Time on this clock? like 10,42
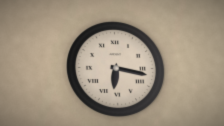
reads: 6,17
